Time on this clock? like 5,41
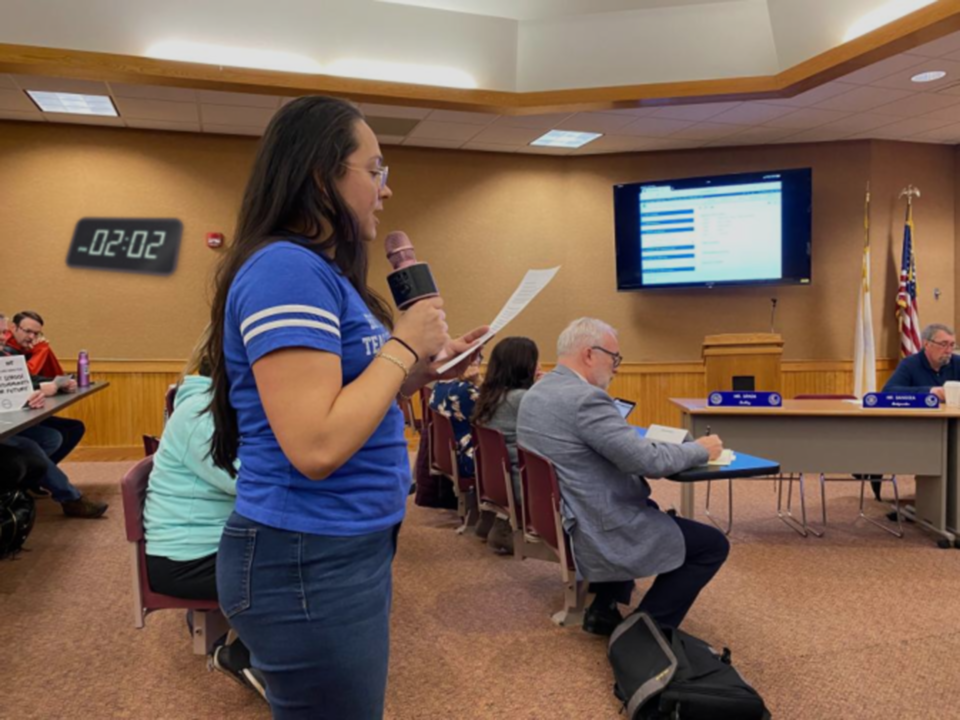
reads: 2,02
